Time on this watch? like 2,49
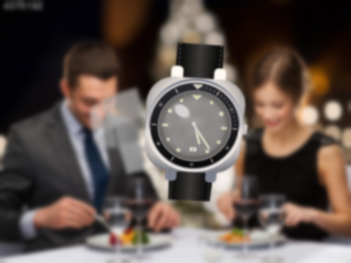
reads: 5,24
